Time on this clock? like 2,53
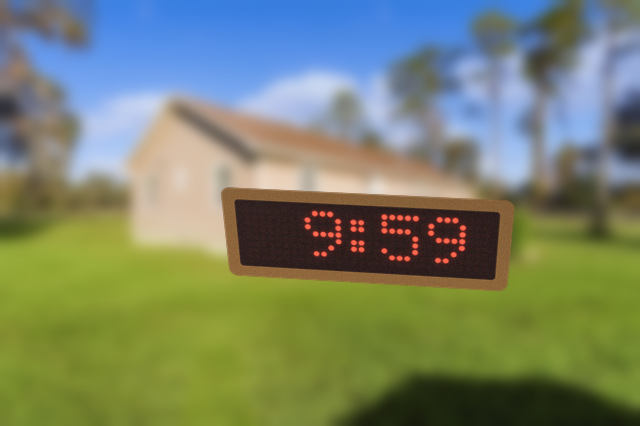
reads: 9,59
